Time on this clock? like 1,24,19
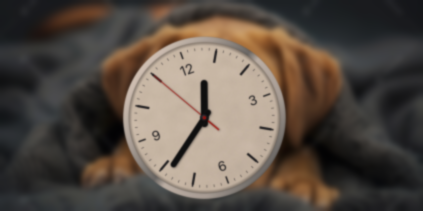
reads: 12,38,55
